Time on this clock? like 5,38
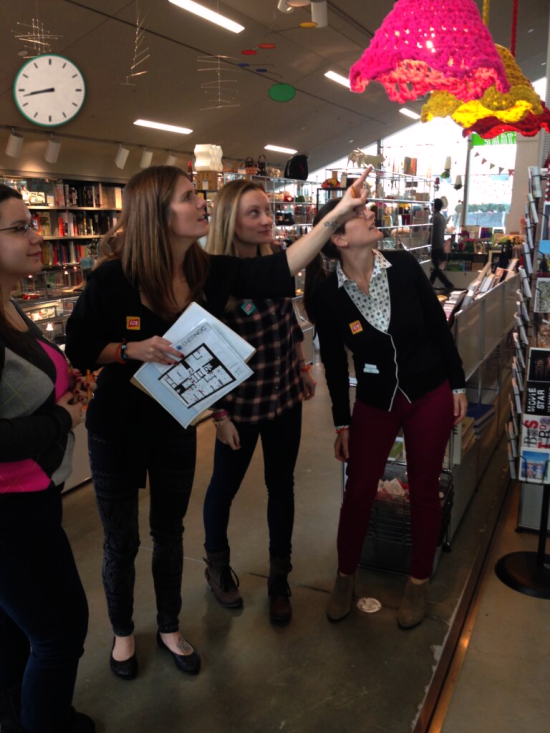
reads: 8,43
